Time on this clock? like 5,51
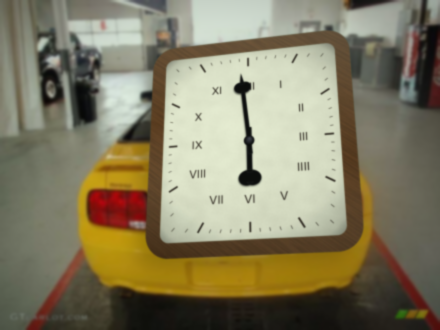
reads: 5,59
